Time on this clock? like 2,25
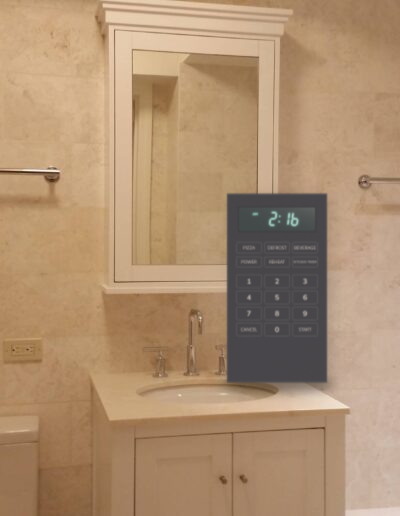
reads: 2,16
